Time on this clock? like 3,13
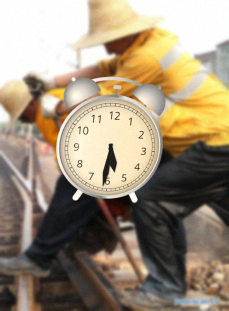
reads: 5,31
